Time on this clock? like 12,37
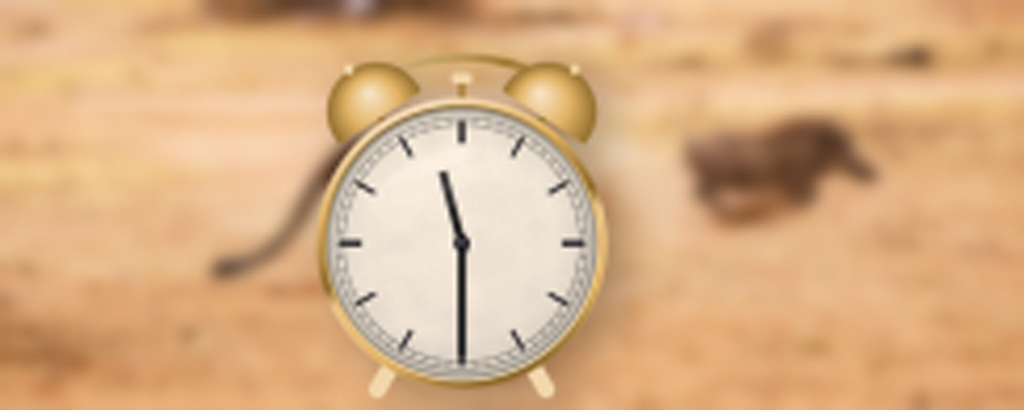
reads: 11,30
